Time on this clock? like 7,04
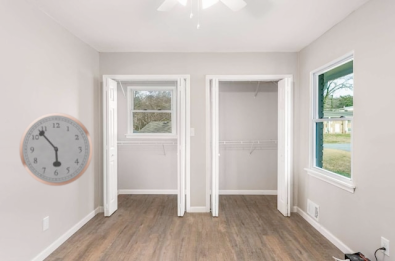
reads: 5,53
